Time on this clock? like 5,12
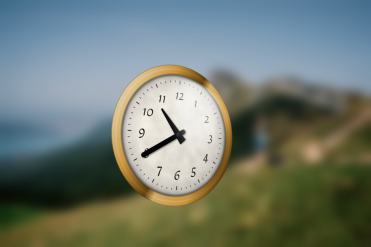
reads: 10,40
